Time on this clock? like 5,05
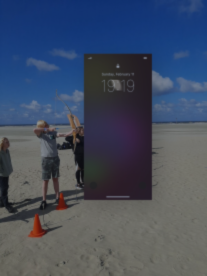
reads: 19,19
